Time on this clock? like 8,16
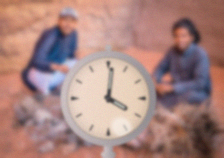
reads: 4,01
